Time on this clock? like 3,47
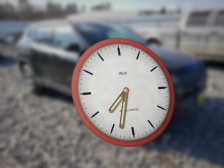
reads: 7,33
